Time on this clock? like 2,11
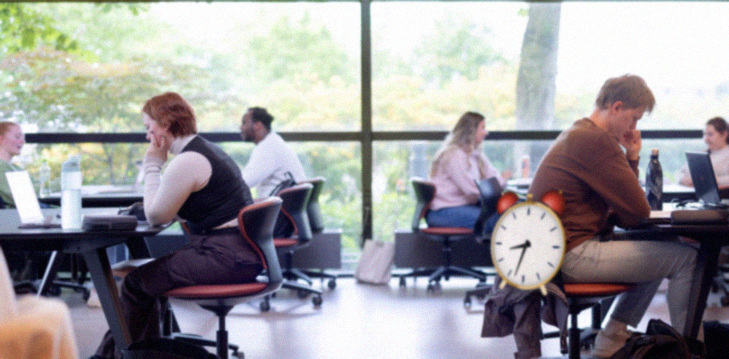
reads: 8,33
